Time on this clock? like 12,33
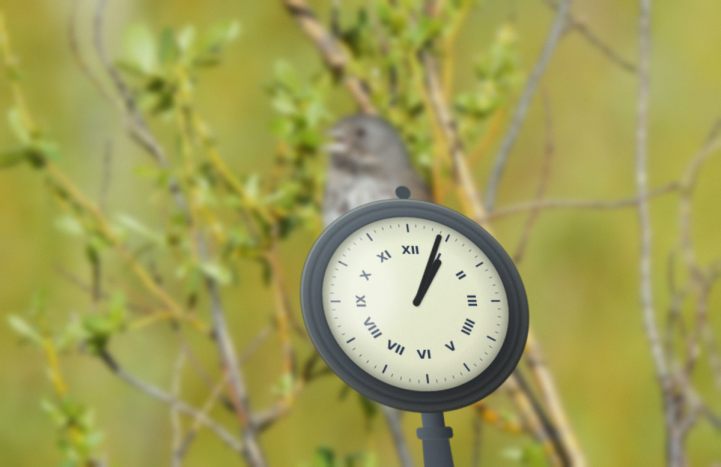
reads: 1,04
